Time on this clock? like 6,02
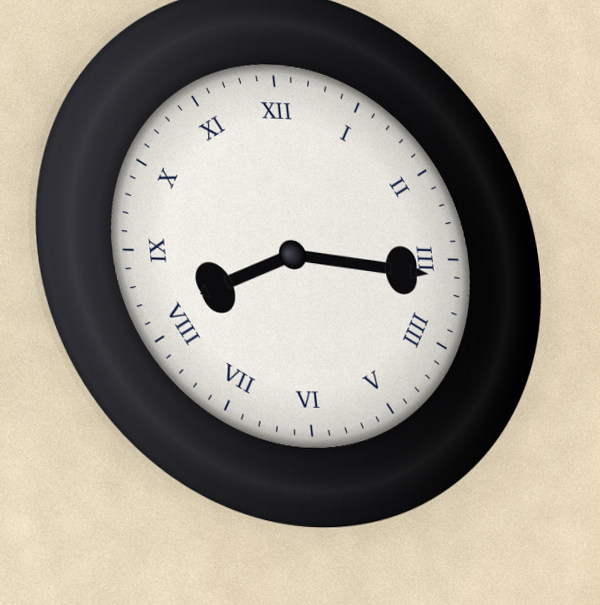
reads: 8,16
